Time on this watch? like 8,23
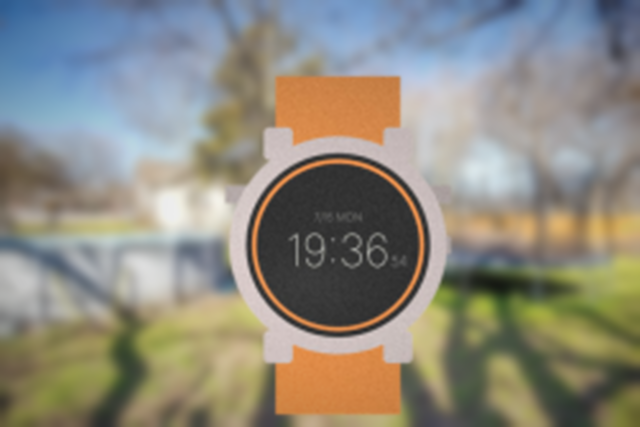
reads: 19,36
